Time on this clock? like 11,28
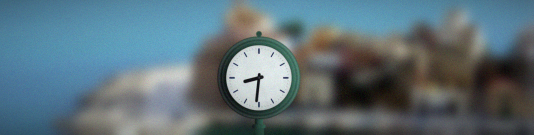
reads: 8,31
